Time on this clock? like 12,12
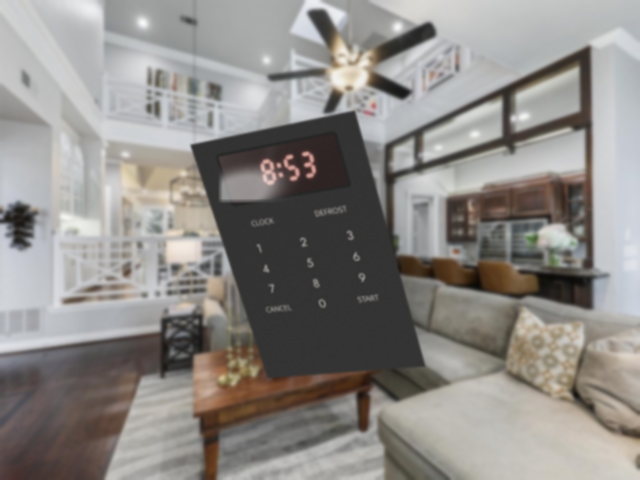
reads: 8,53
